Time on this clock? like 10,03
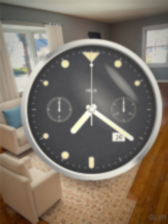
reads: 7,21
